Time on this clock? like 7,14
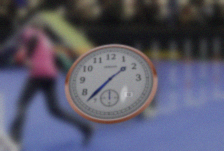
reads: 1,37
